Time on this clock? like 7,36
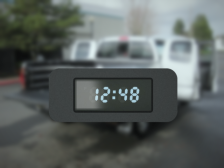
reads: 12,48
